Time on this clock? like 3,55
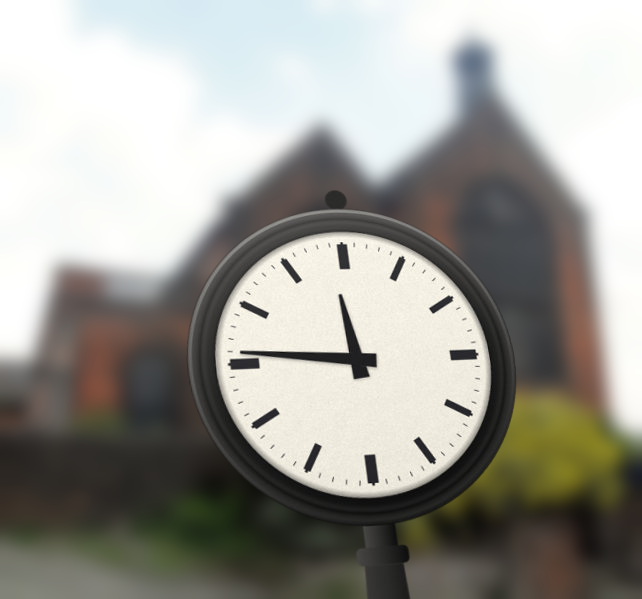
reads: 11,46
